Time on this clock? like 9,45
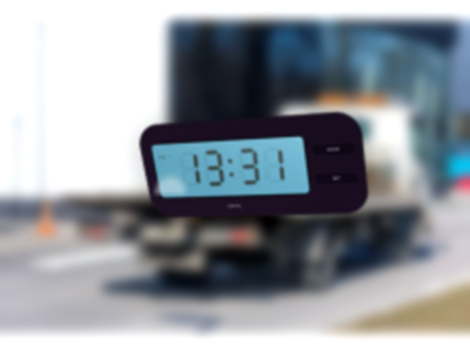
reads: 13,31
